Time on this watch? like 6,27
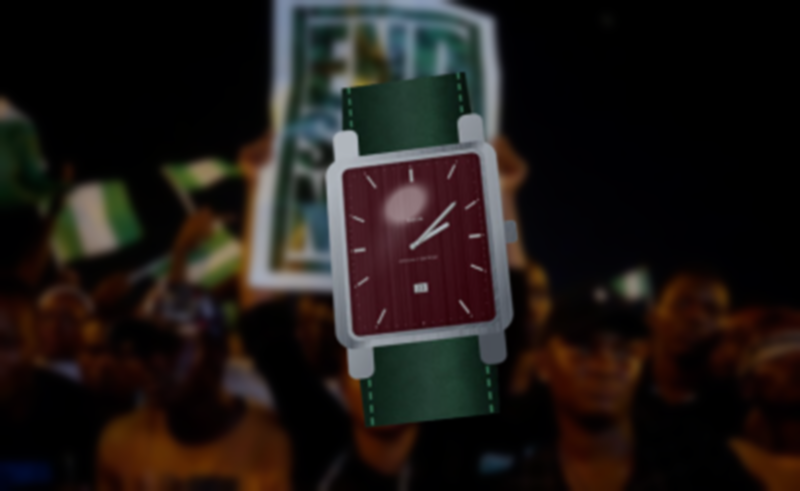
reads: 2,08
